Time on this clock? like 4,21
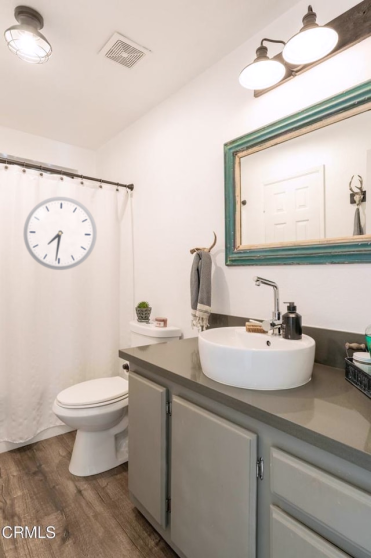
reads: 7,31
